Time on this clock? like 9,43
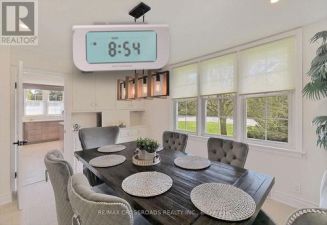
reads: 8,54
